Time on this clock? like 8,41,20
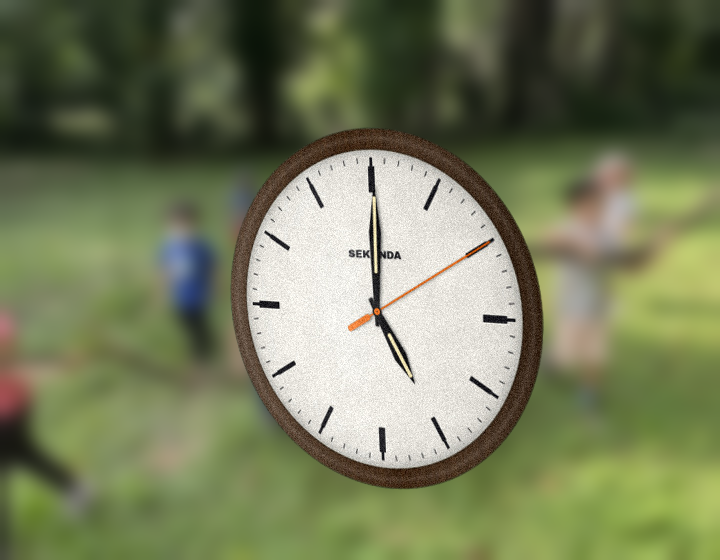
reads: 5,00,10
